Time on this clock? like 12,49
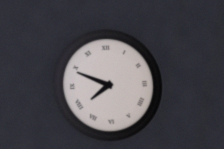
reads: 7,49
